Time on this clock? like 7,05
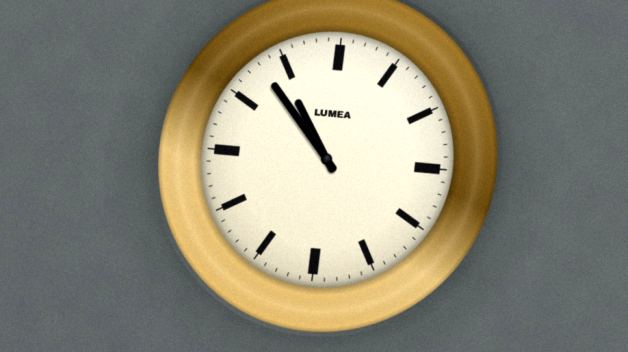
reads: 10,53
